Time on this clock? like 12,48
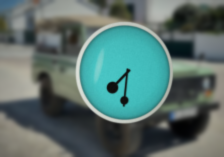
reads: 7,31
